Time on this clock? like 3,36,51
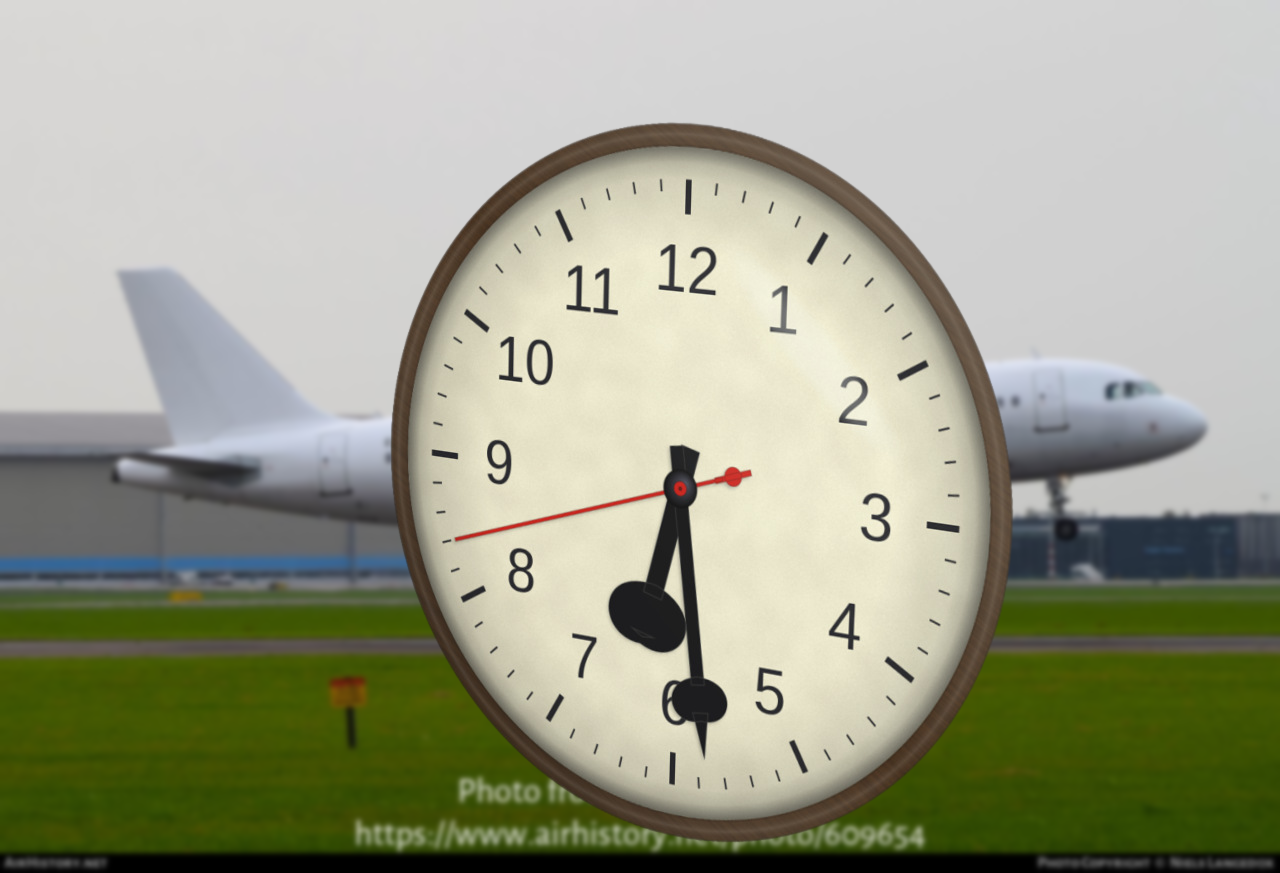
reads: 6,28,42
